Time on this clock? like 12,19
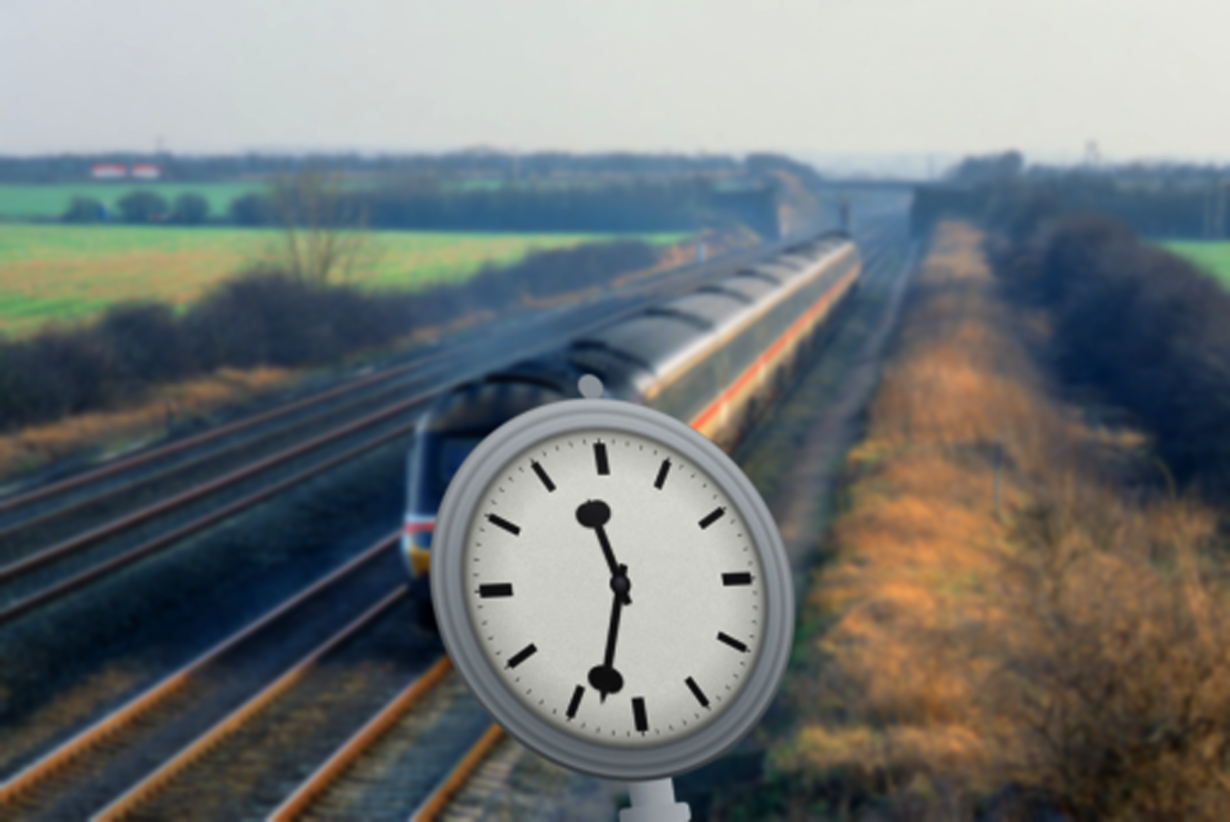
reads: 11,33
